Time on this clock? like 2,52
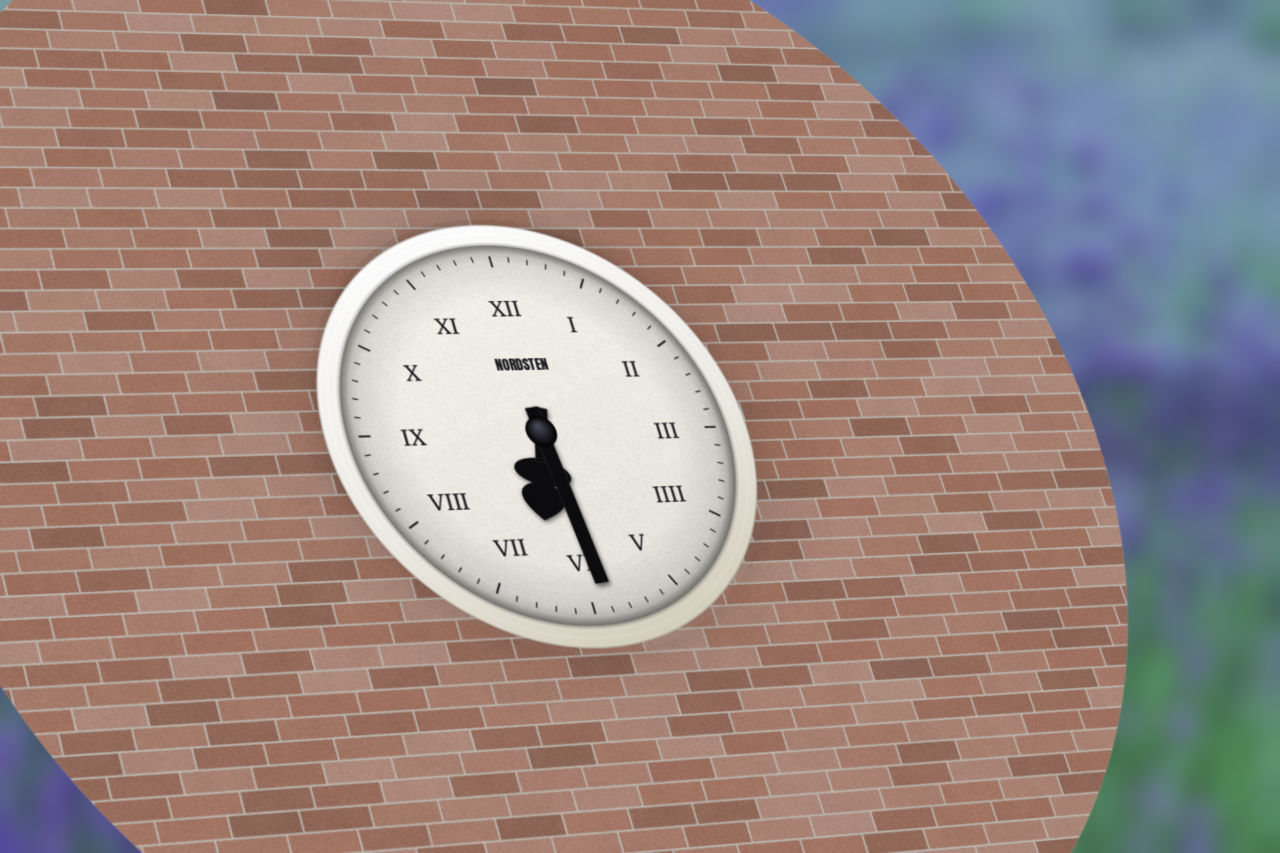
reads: 6,29
